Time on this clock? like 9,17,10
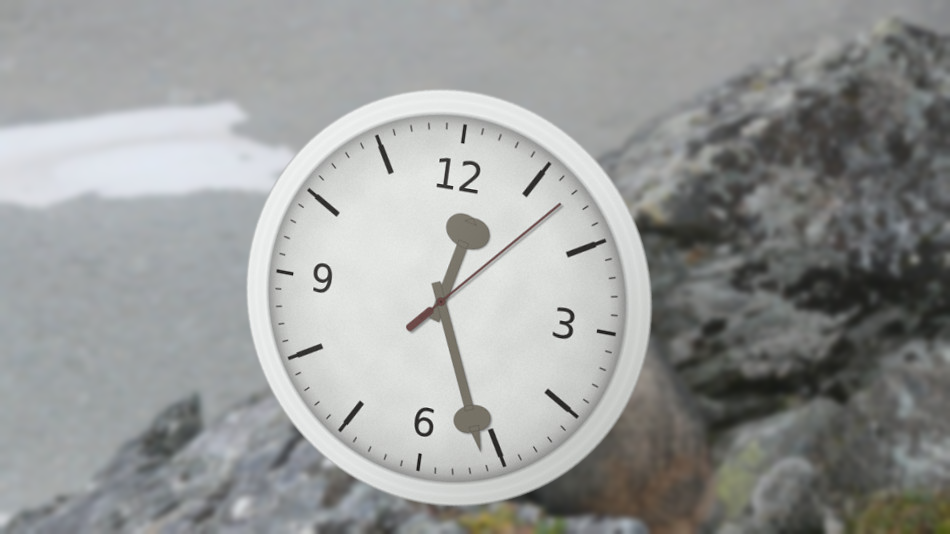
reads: 12,26,07
